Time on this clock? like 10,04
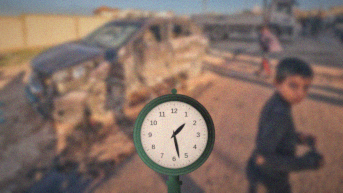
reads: 1,28
